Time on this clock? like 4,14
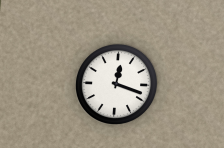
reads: 12,18
